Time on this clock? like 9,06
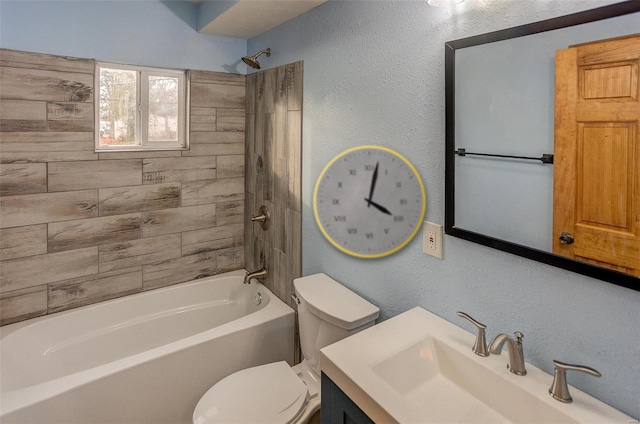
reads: 4,02
